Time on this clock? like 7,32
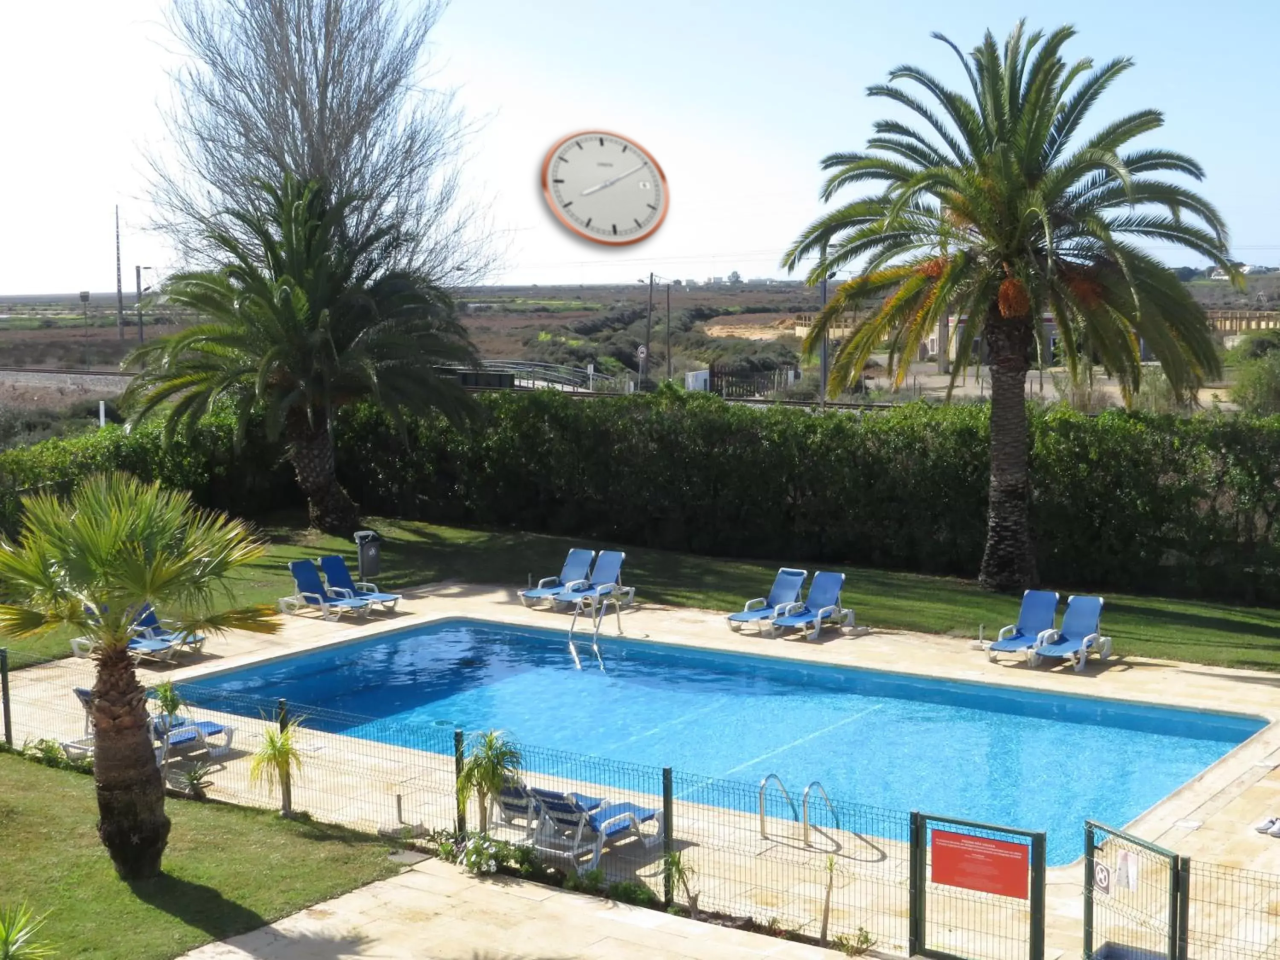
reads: 8,10
